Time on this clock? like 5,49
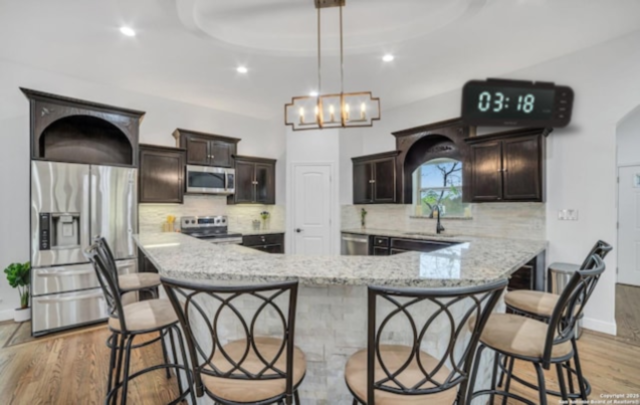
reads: 3,18
